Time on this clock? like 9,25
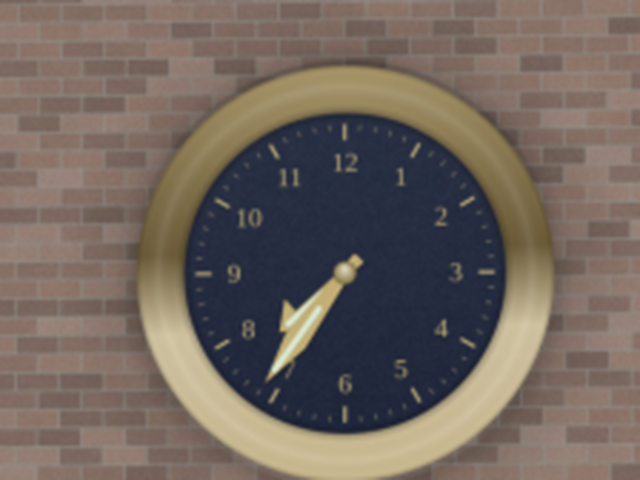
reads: 7,36
